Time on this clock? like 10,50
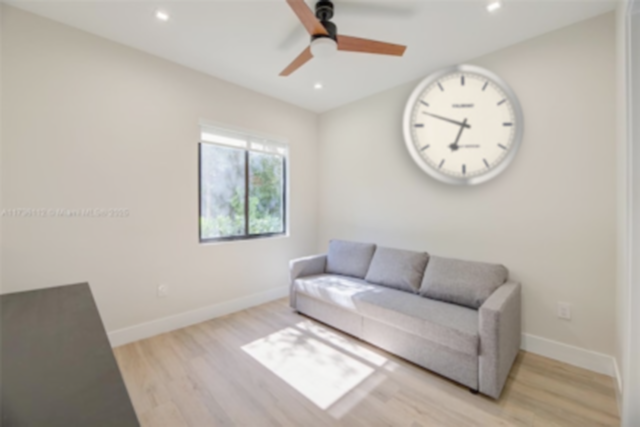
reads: 6,48
